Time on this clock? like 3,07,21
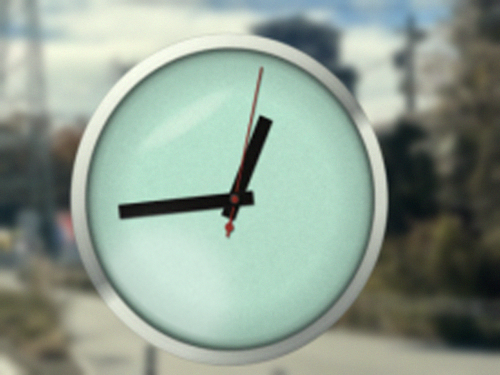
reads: 12,44,02
